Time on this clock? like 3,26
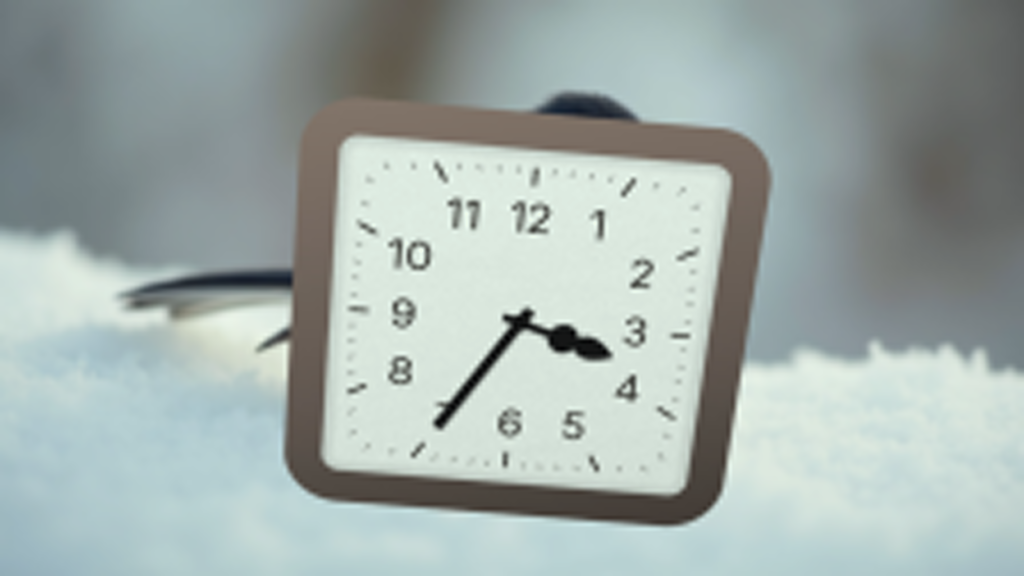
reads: 3,35
